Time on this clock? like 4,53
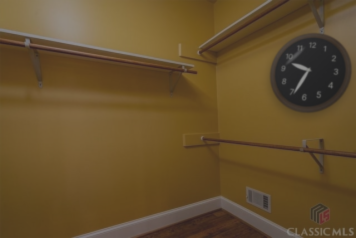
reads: 9,34
